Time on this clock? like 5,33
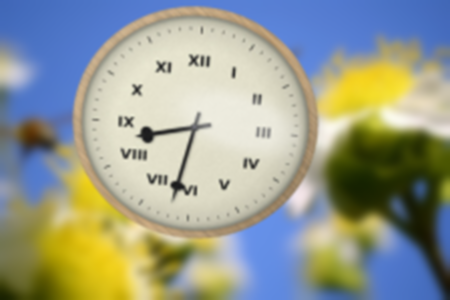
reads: 8,32
